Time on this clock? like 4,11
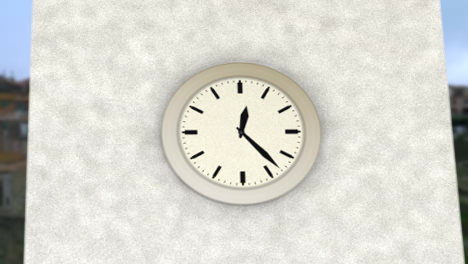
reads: 12,23
